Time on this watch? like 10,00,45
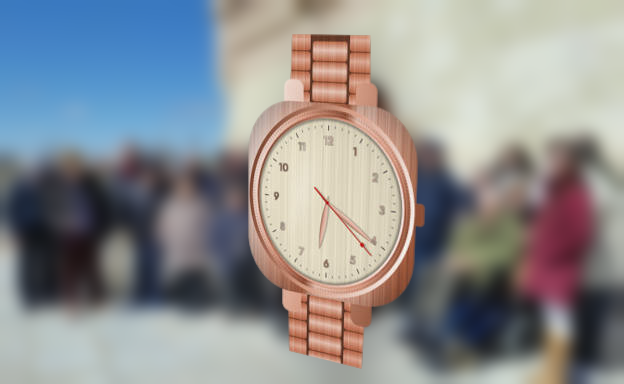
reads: 6,20,22
